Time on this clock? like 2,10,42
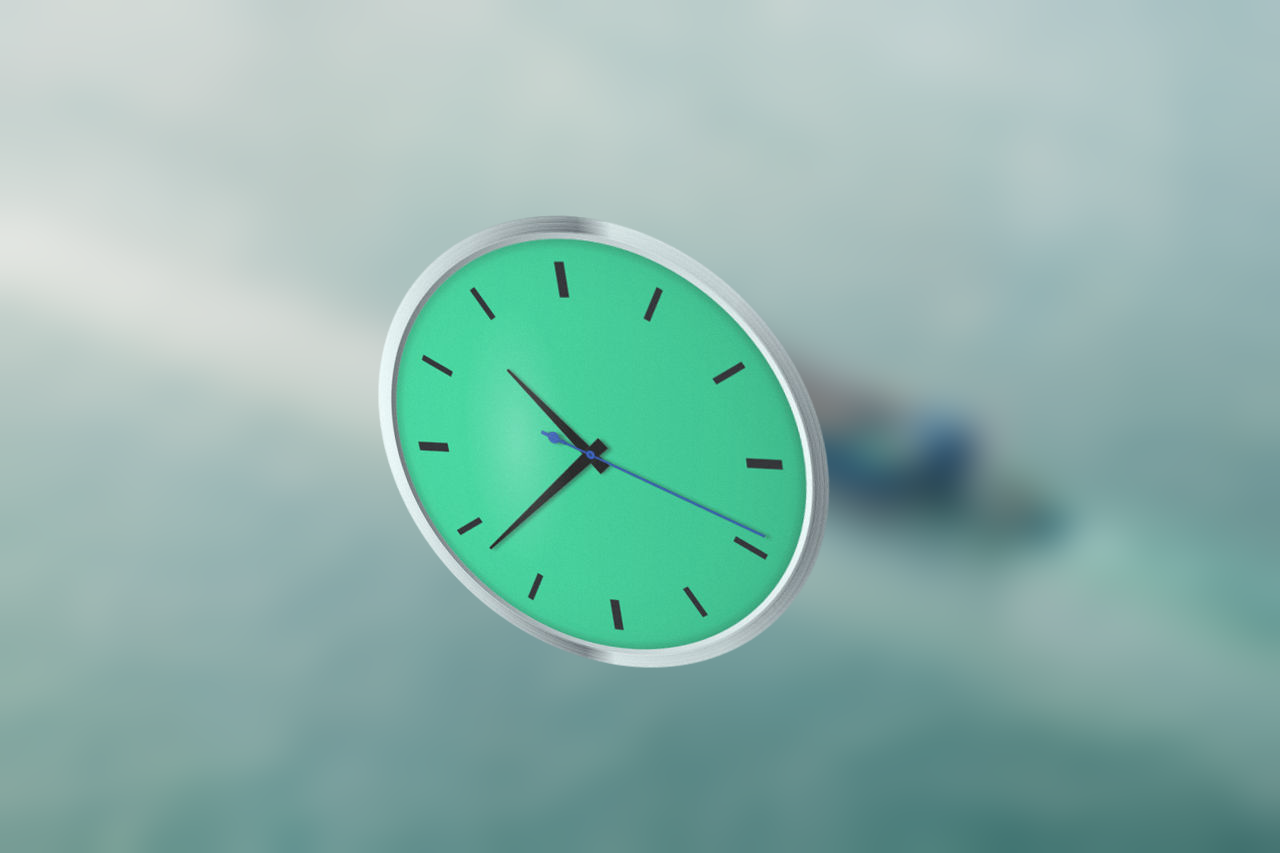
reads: 10,38,19
